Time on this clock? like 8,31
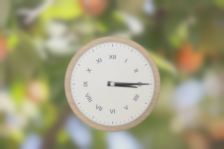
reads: 3,15
